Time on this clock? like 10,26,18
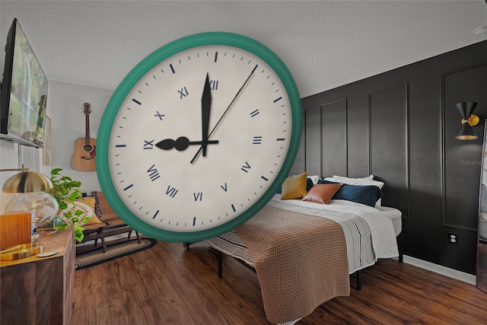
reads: 8,59,05
